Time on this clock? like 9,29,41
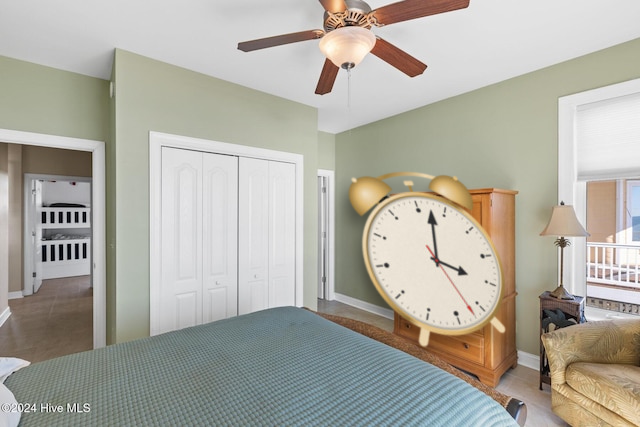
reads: 4,02,27
